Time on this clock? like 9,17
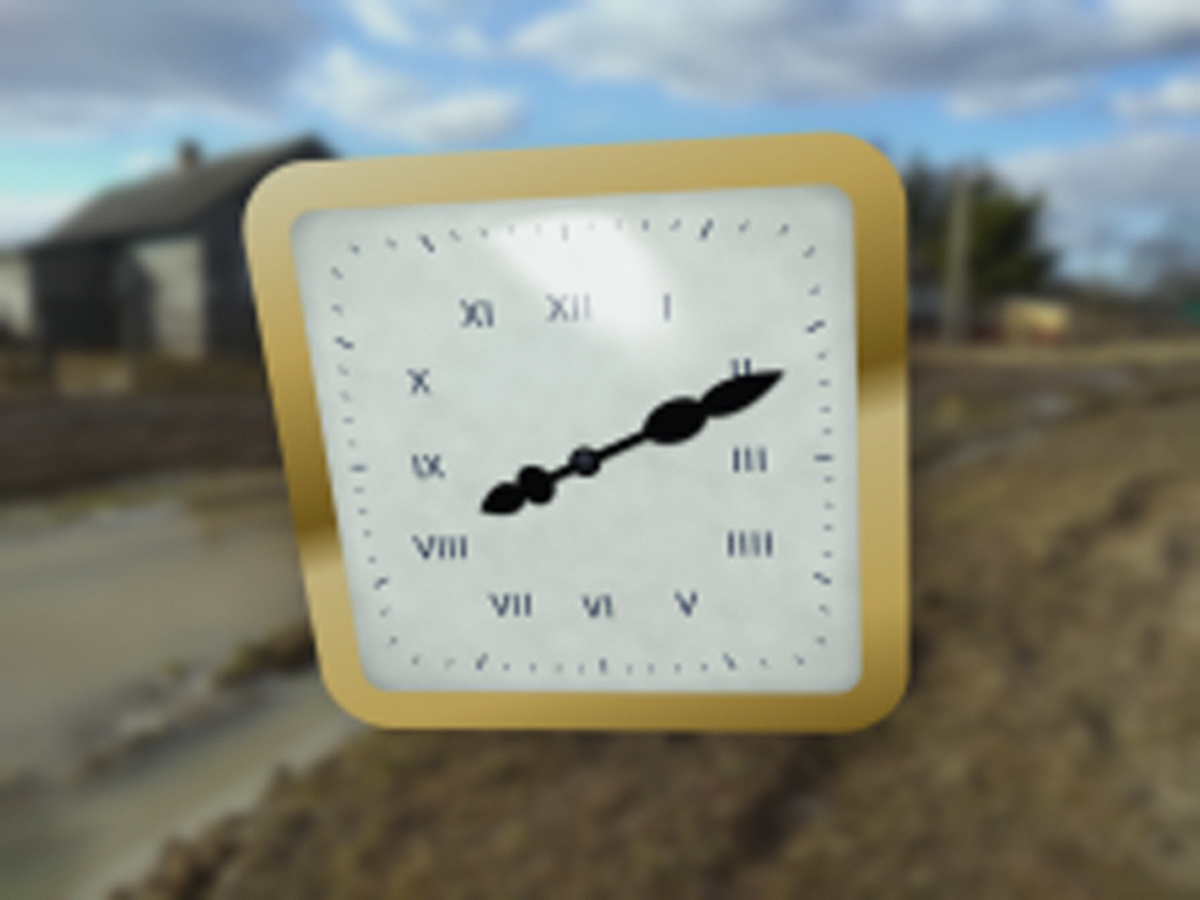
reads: 8,11
